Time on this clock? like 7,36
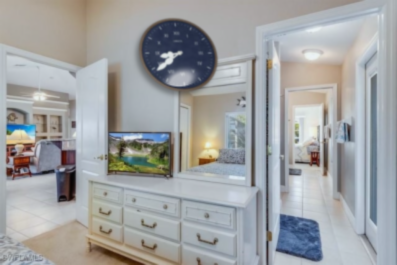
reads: 8,39
